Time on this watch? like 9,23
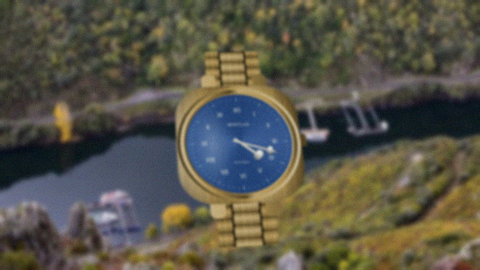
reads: 4,18
